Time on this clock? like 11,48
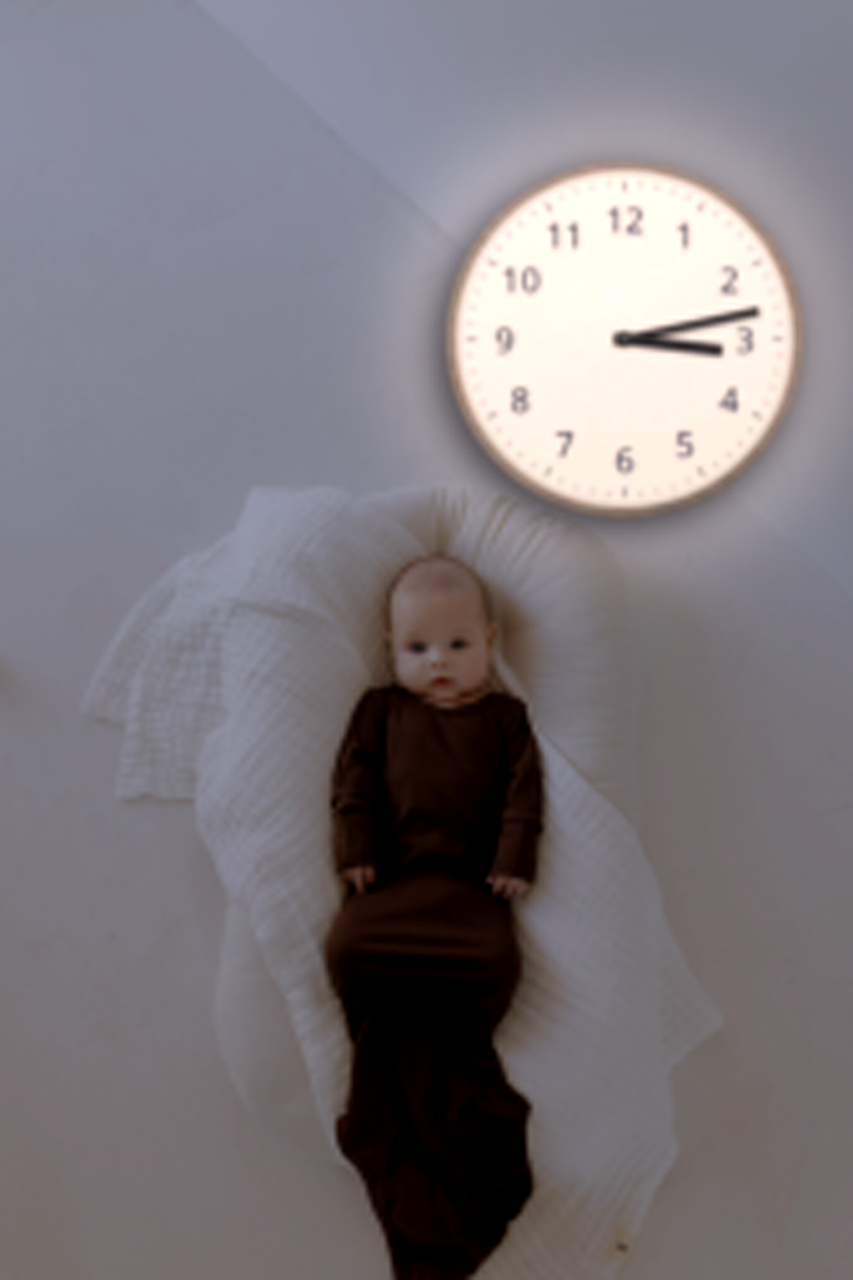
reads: 3,13
